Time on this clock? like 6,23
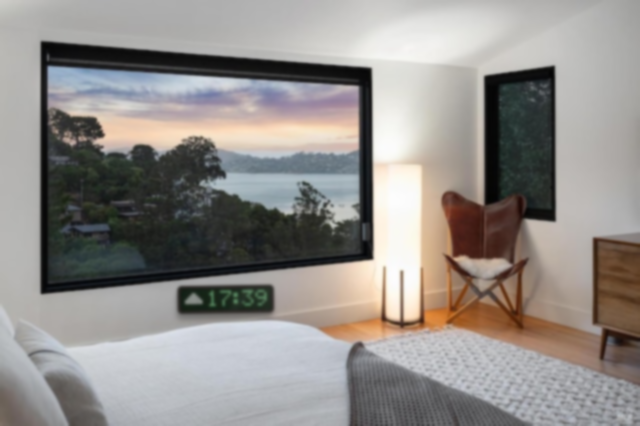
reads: 17,39
